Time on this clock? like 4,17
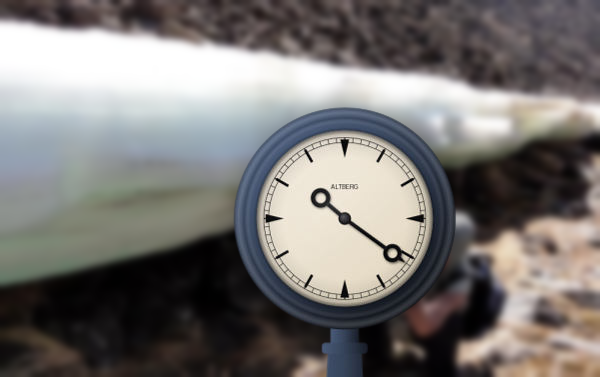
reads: 10,21
